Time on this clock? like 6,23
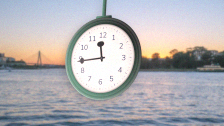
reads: 11,44
